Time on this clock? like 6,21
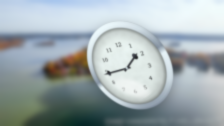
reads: 1,44
